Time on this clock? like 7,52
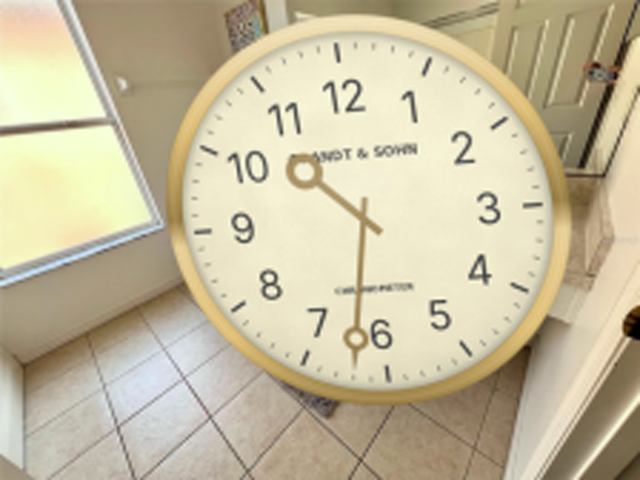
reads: 10,32
